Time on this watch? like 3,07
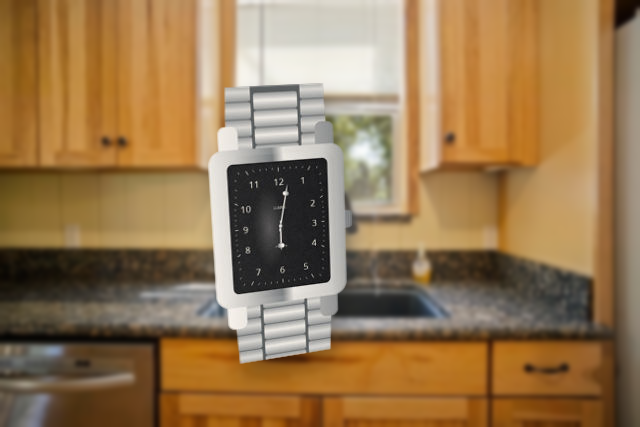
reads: 6,02
